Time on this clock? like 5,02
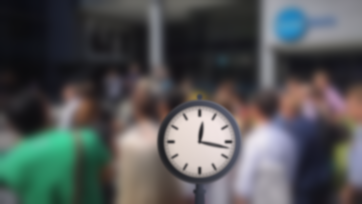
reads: 12,17
